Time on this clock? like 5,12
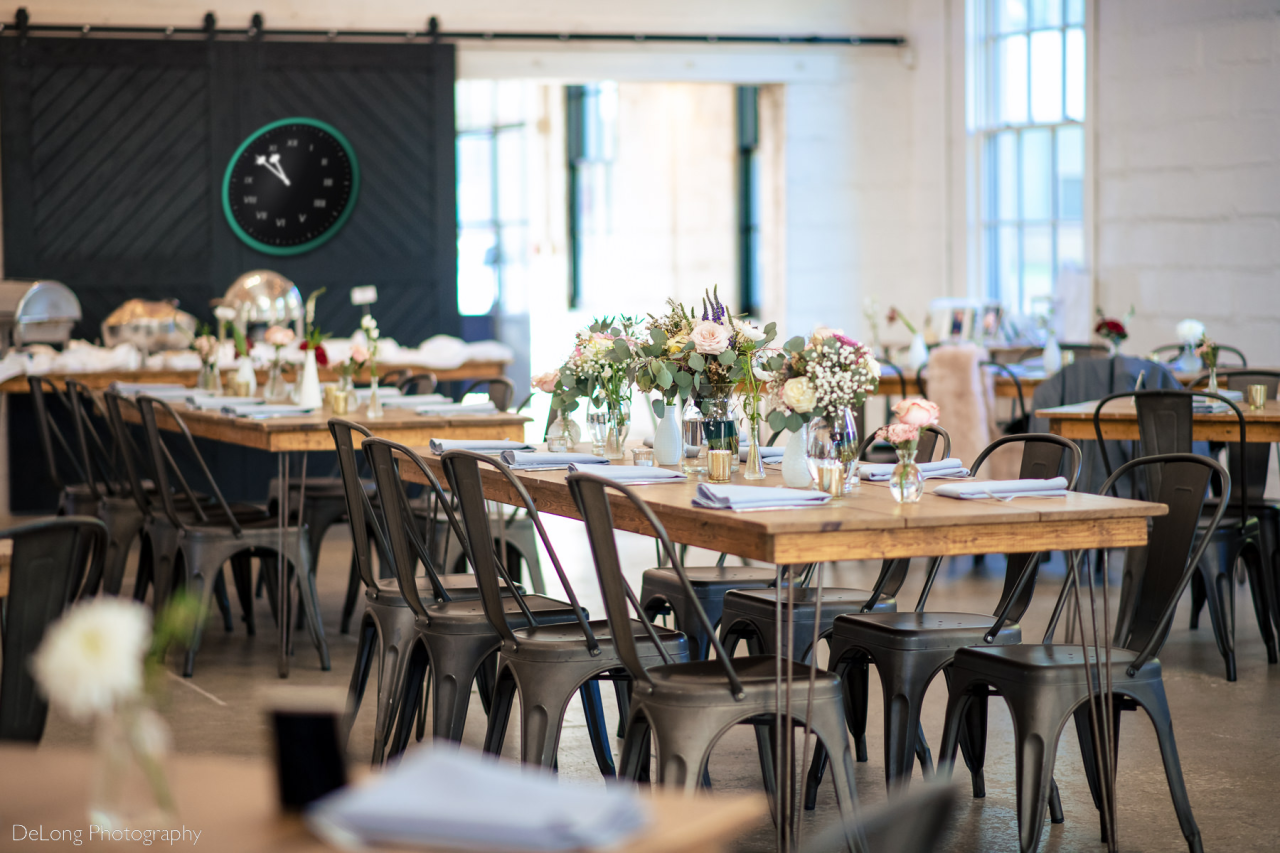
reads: 10,51
